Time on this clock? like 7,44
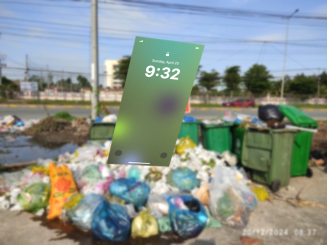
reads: 9,32
